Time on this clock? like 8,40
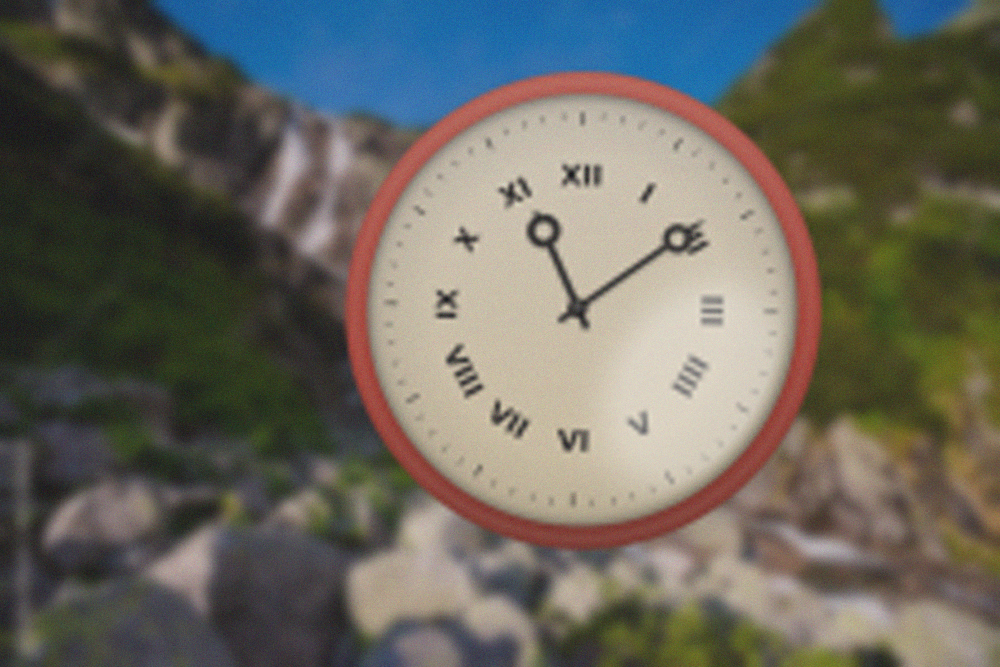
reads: 11,09
